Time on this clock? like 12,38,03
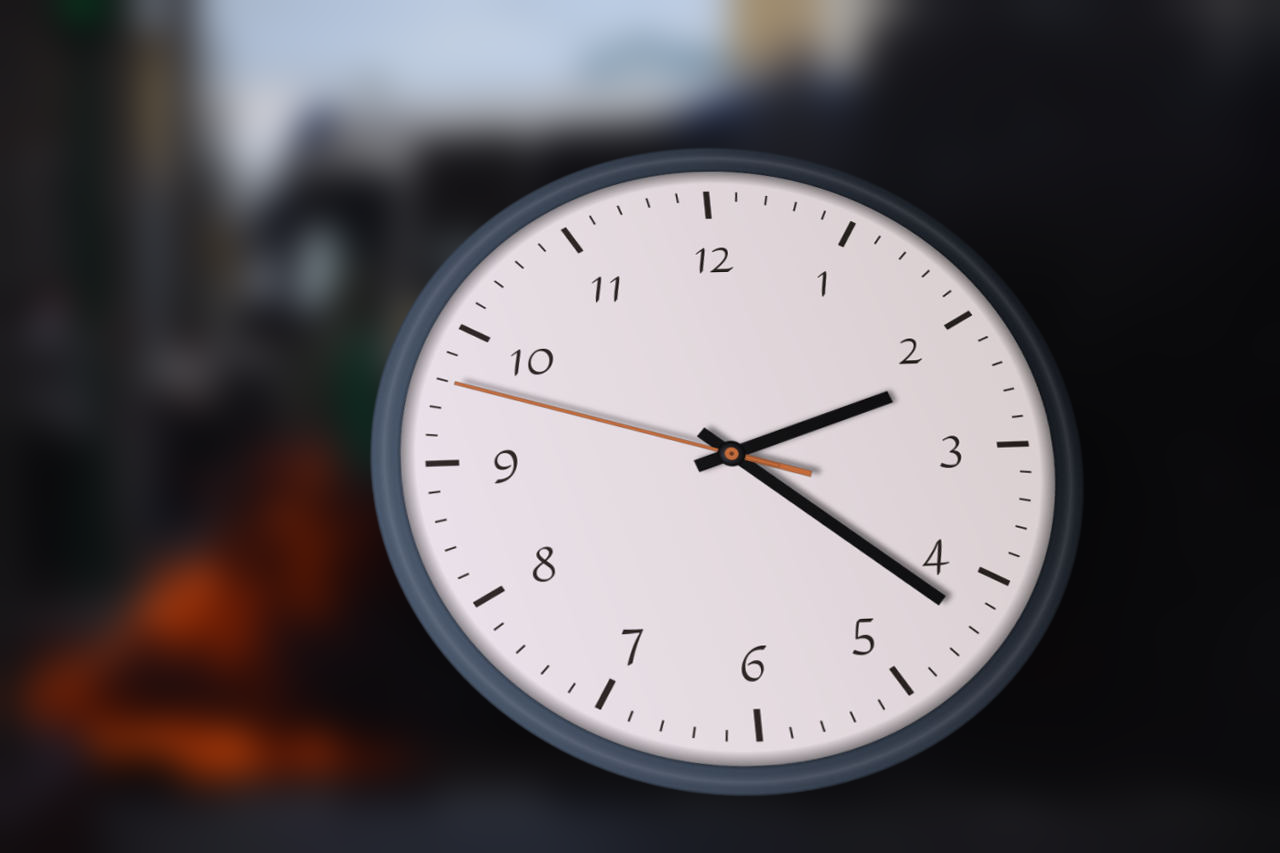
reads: 2,21,48
